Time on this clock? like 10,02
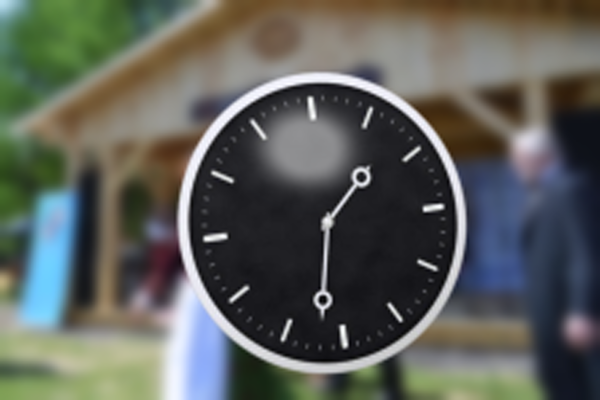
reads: 1,32
